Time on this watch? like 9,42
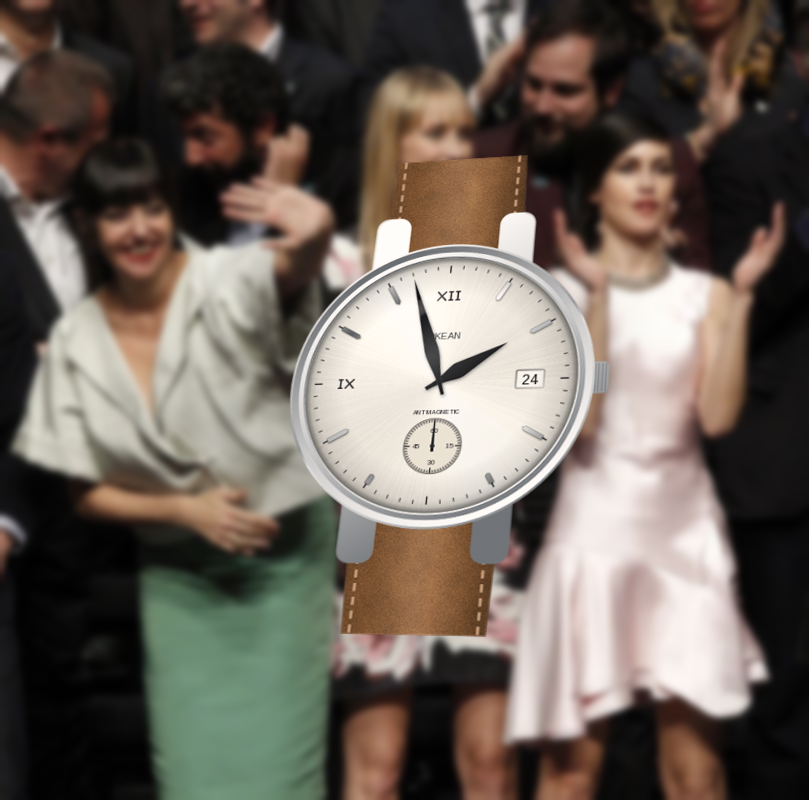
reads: 1,57
